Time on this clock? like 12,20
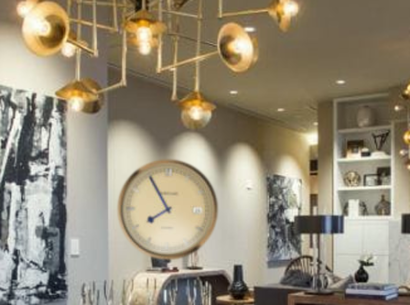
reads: 7,55
